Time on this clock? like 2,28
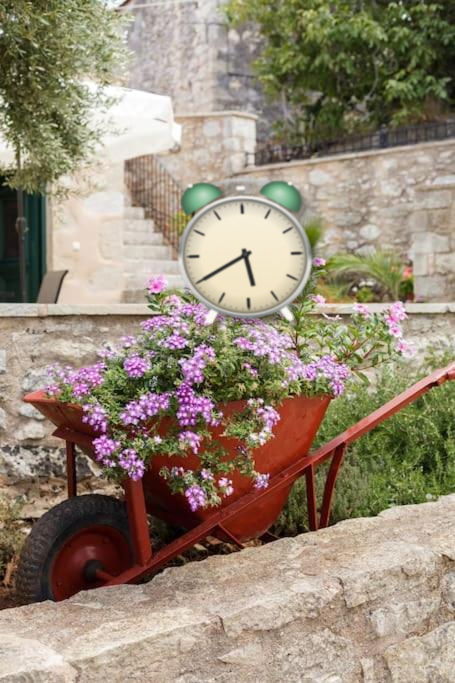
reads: 5,40
